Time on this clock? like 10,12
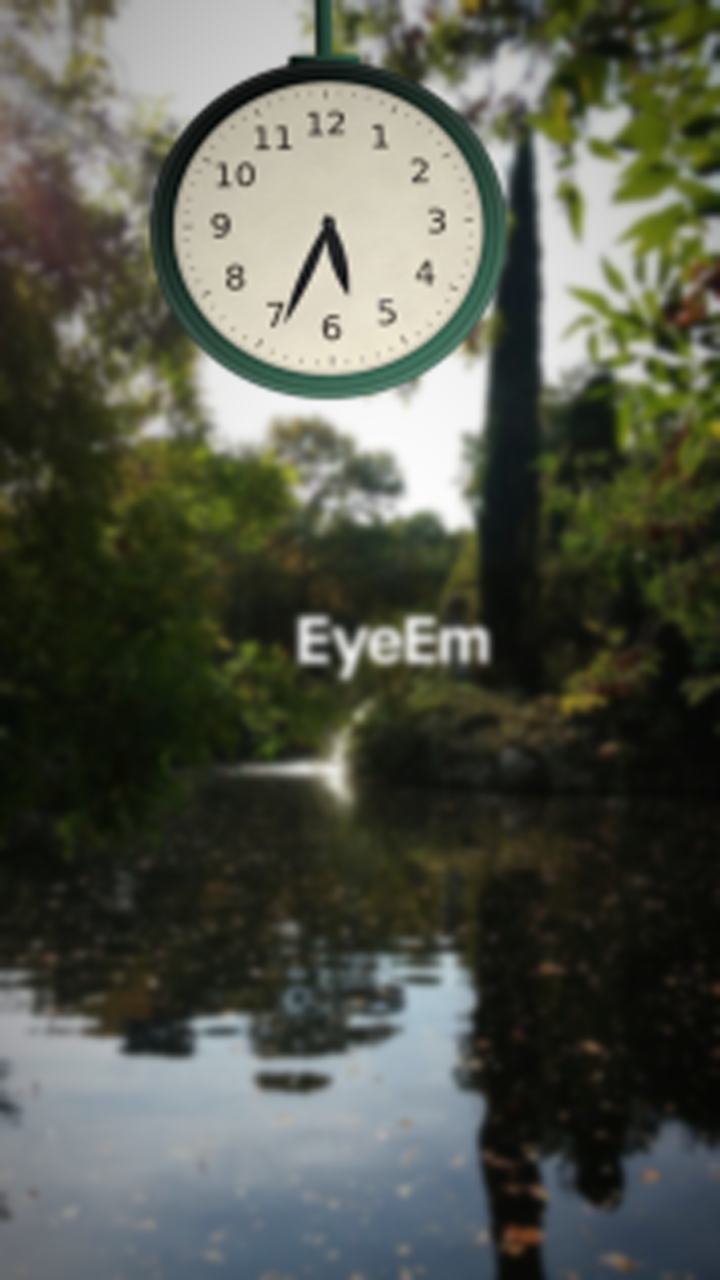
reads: 5,34
